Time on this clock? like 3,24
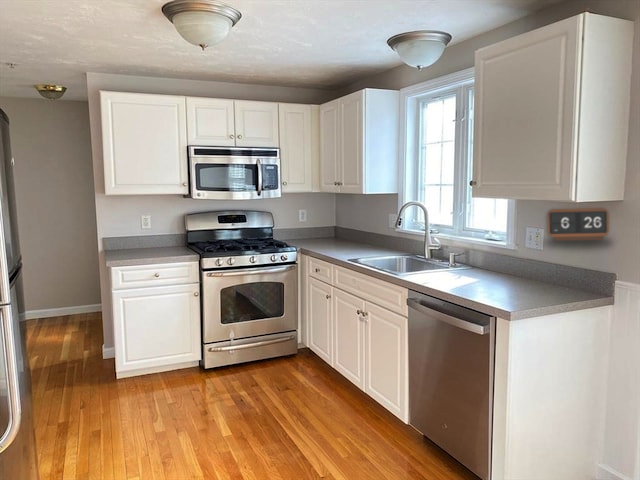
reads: 6,26
